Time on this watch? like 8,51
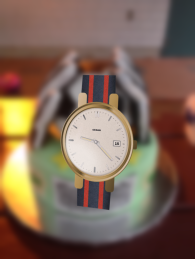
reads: 9,22
